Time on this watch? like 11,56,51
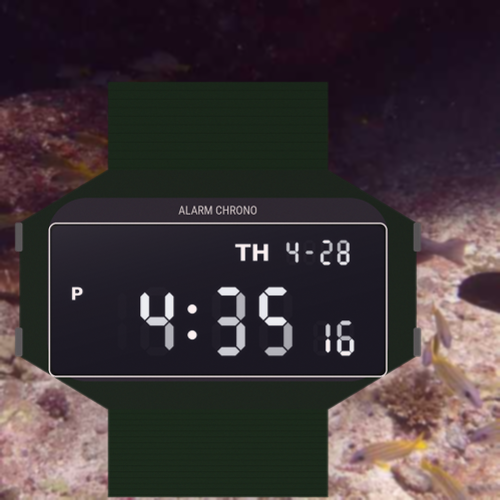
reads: 4,35,16
